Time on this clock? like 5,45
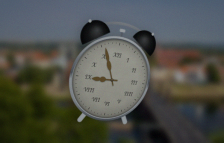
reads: 8,56
